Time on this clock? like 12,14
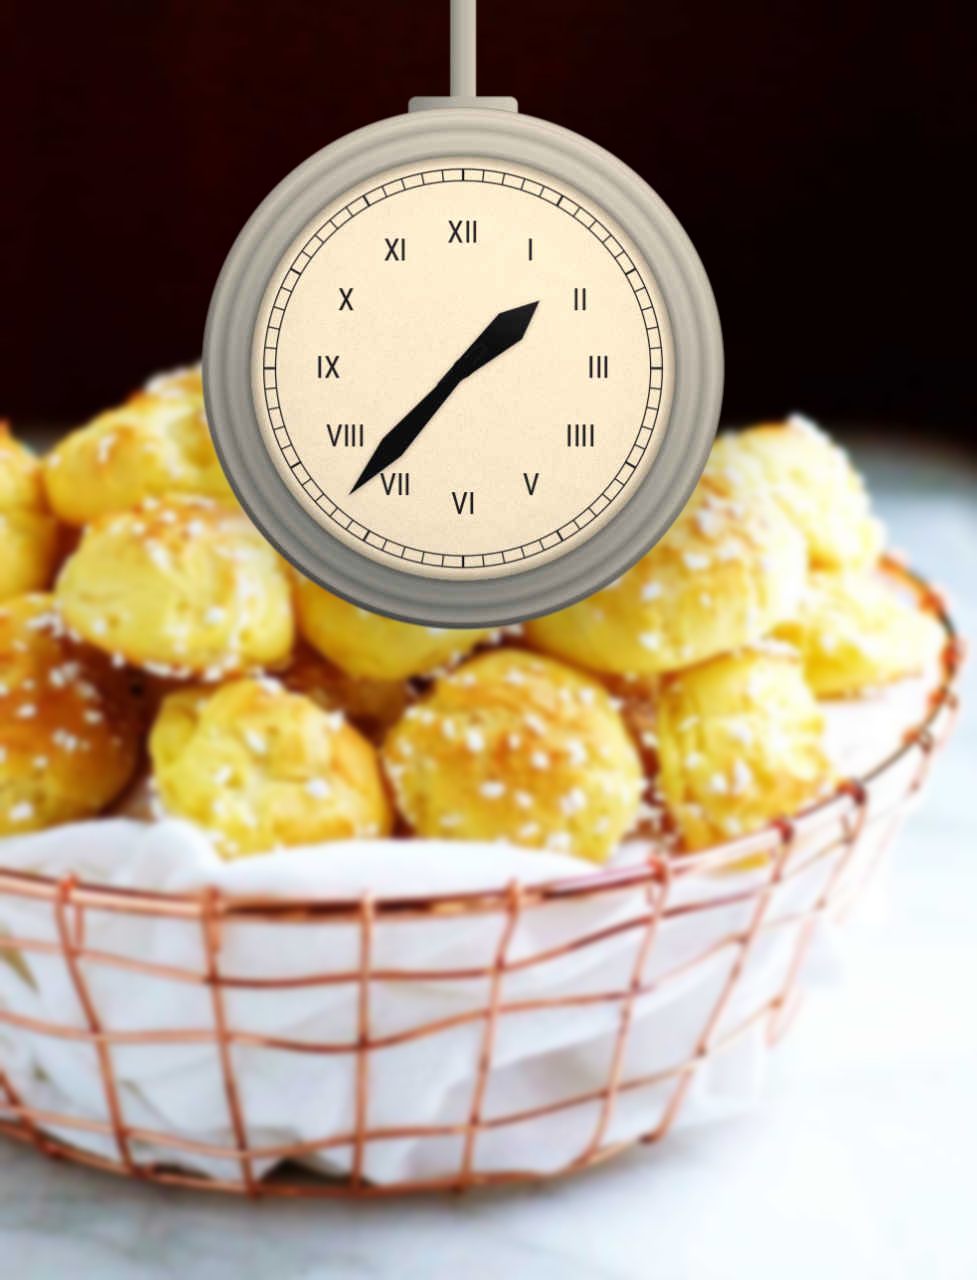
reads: 1,37
